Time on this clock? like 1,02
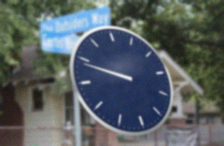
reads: 9,49
